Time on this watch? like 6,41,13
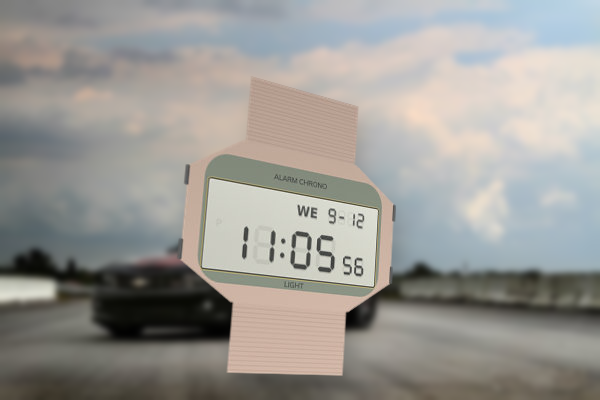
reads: 11,05,56
